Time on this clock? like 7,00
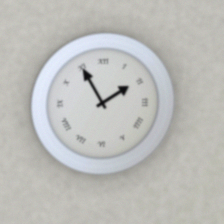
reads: 1,55
